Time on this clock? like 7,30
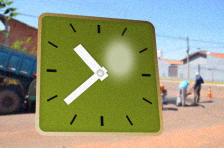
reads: 10,38
